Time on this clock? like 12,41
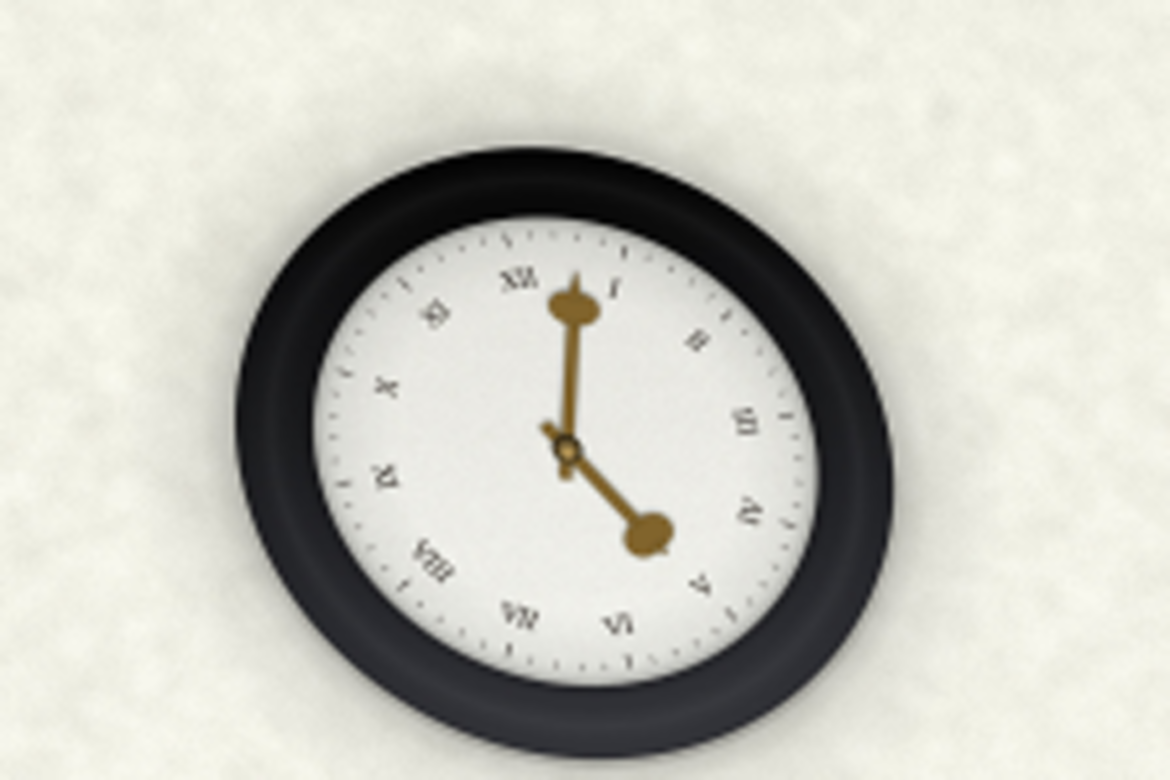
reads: 5,03
